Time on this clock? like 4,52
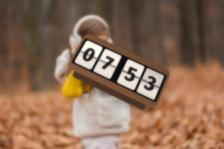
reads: 7,53
